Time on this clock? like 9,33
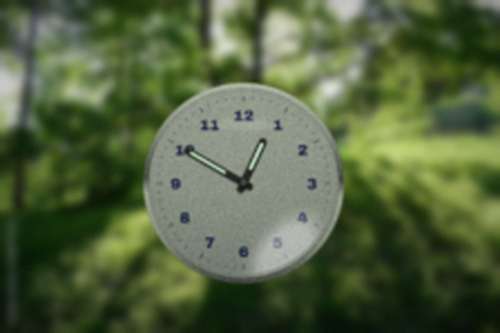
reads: 12,50
